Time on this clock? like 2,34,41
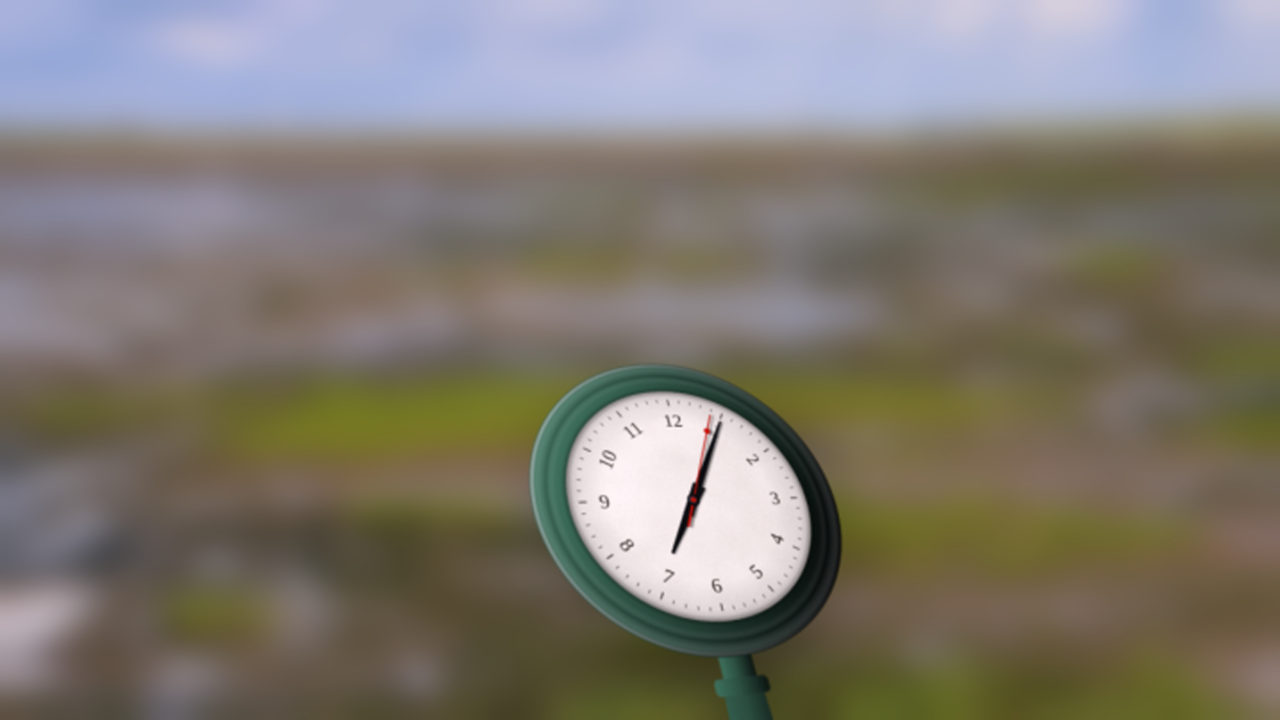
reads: 7,05,04
